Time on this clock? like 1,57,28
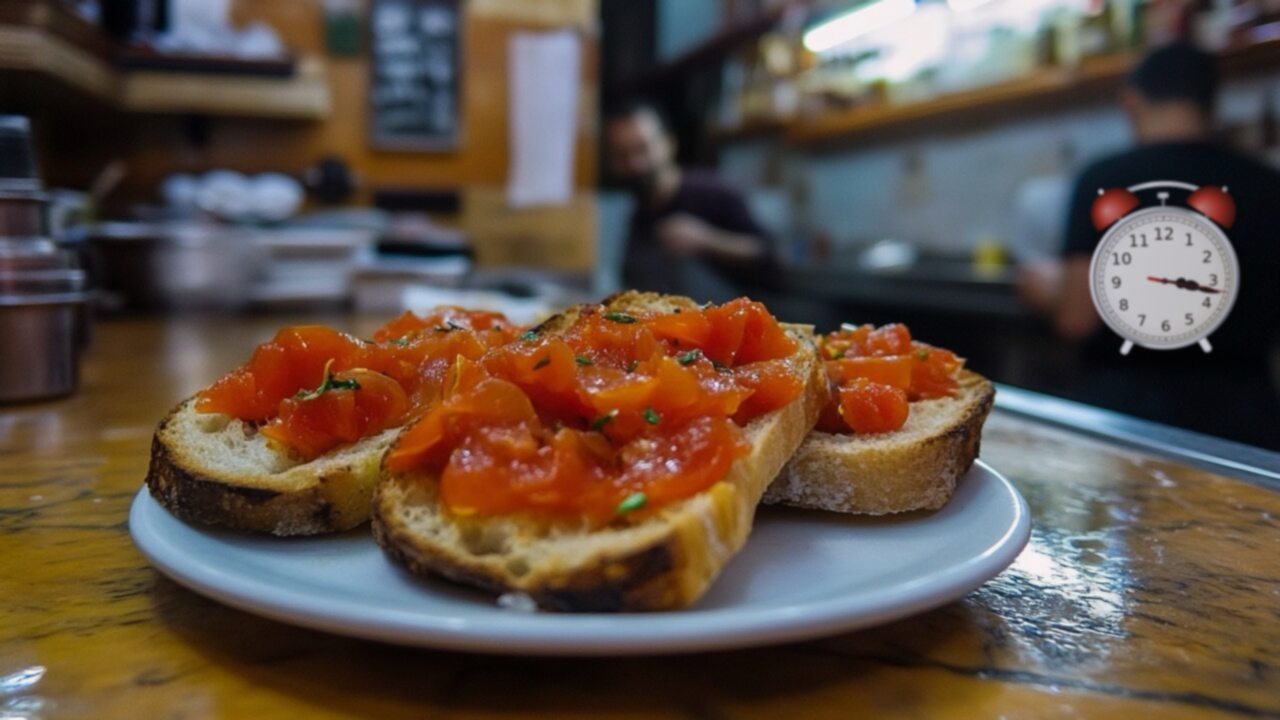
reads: 3,17,17
